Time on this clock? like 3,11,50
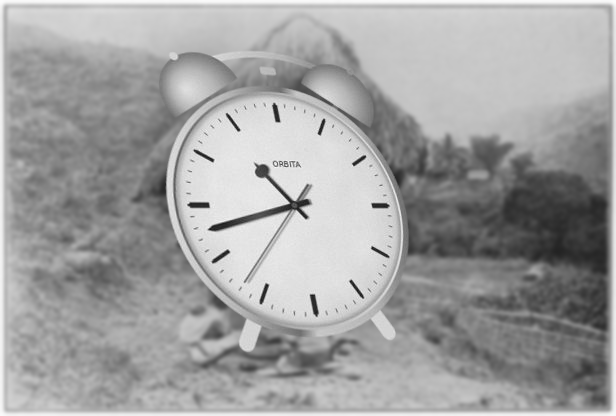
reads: 10,42,37
